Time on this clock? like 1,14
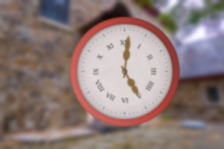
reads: 5,01
